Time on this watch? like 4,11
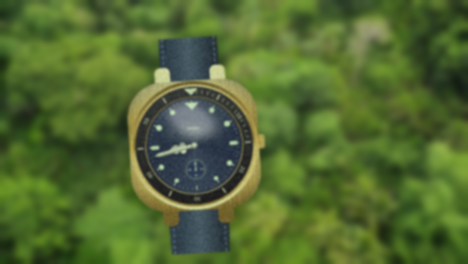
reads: 8,43
